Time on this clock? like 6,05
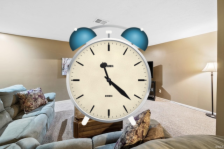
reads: 11,22
